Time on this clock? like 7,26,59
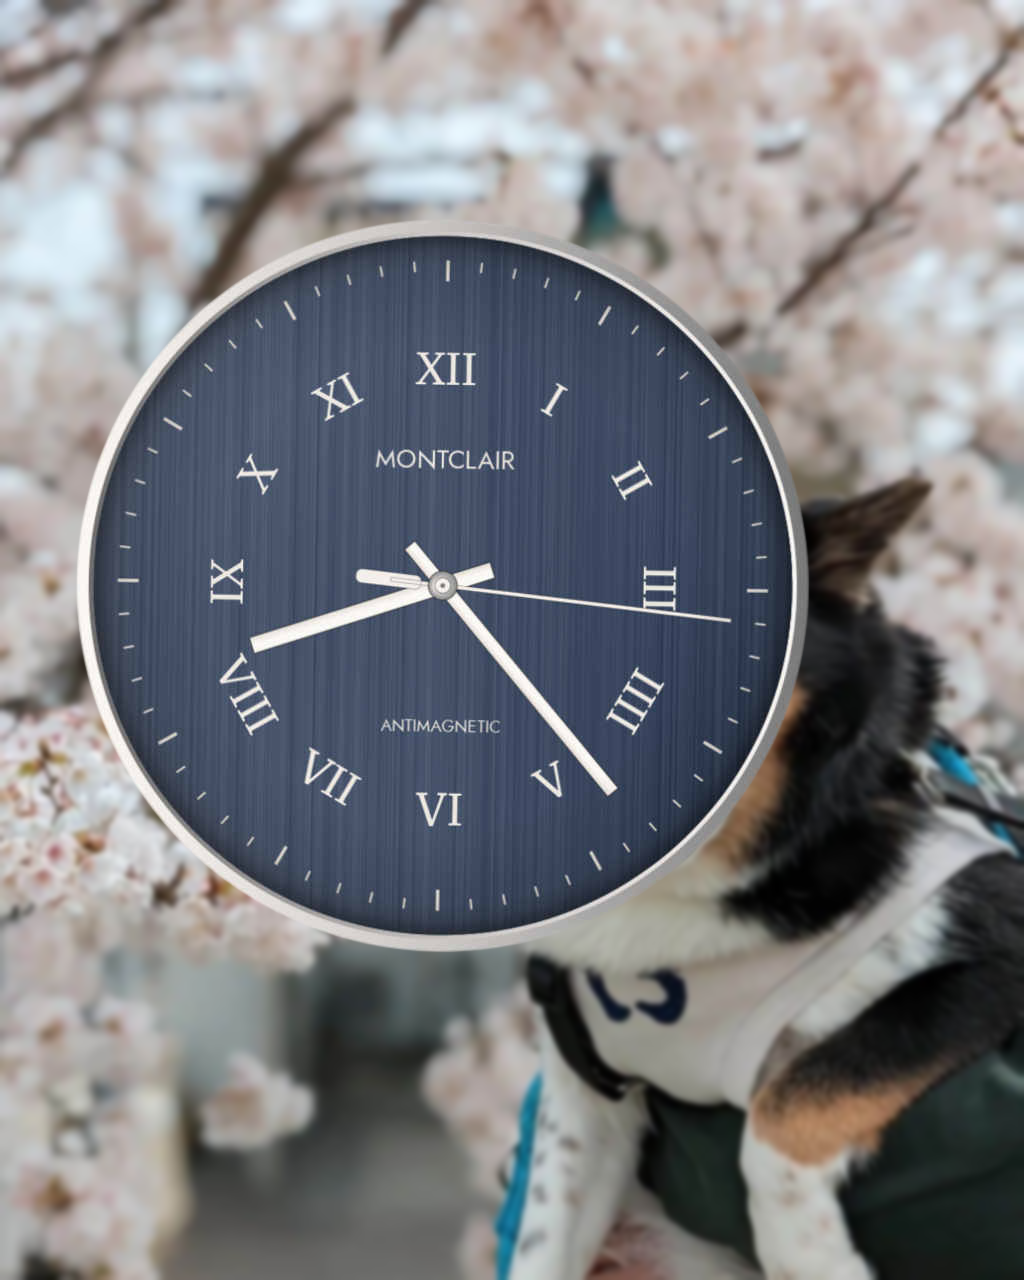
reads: 8,23,16
